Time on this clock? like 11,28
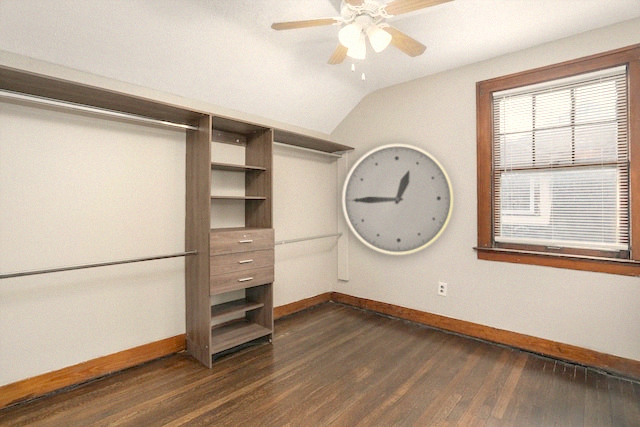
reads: 12,45
